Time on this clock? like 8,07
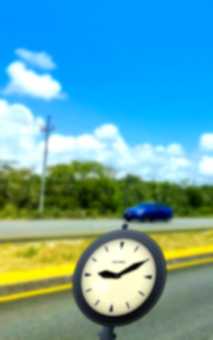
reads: 9,10
